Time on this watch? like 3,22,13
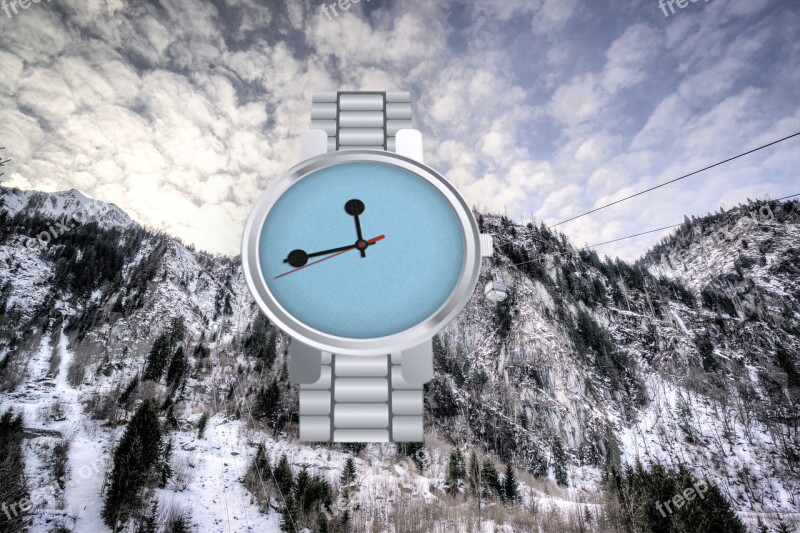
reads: 11,42,41
